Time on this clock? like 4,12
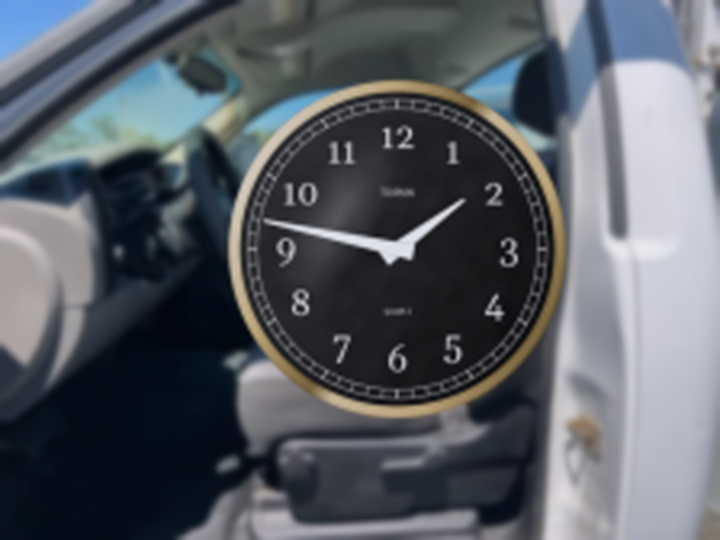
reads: 1,47
